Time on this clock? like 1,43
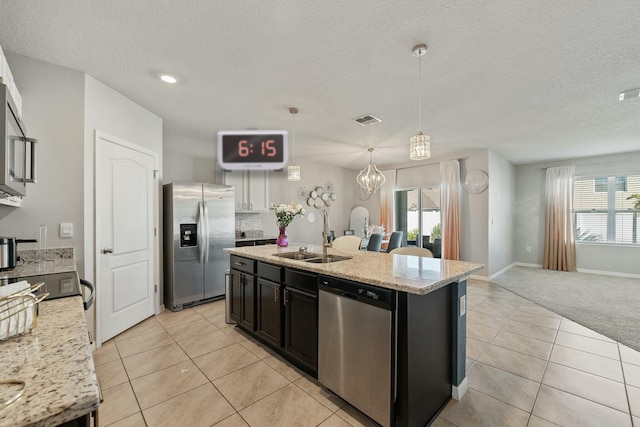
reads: 6,15
